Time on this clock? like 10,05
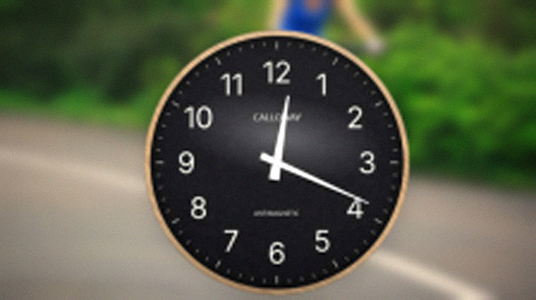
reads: 12,19
